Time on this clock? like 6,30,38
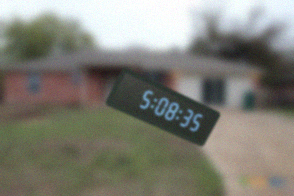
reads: 5,08,35
